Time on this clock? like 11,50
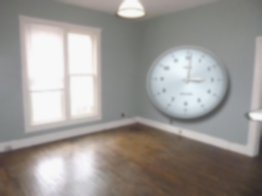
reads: 3,01
